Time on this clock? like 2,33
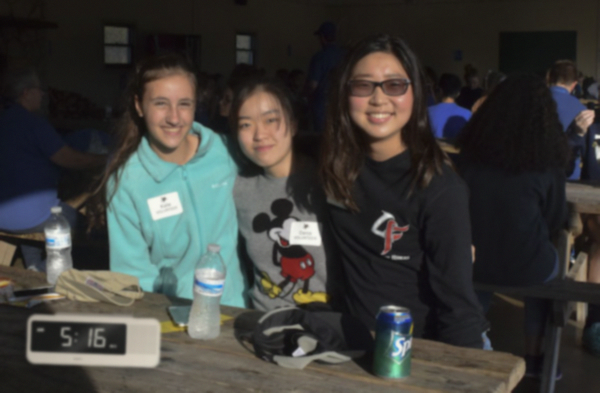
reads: 5,16
